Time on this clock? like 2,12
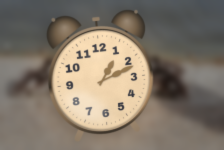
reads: 1,12
